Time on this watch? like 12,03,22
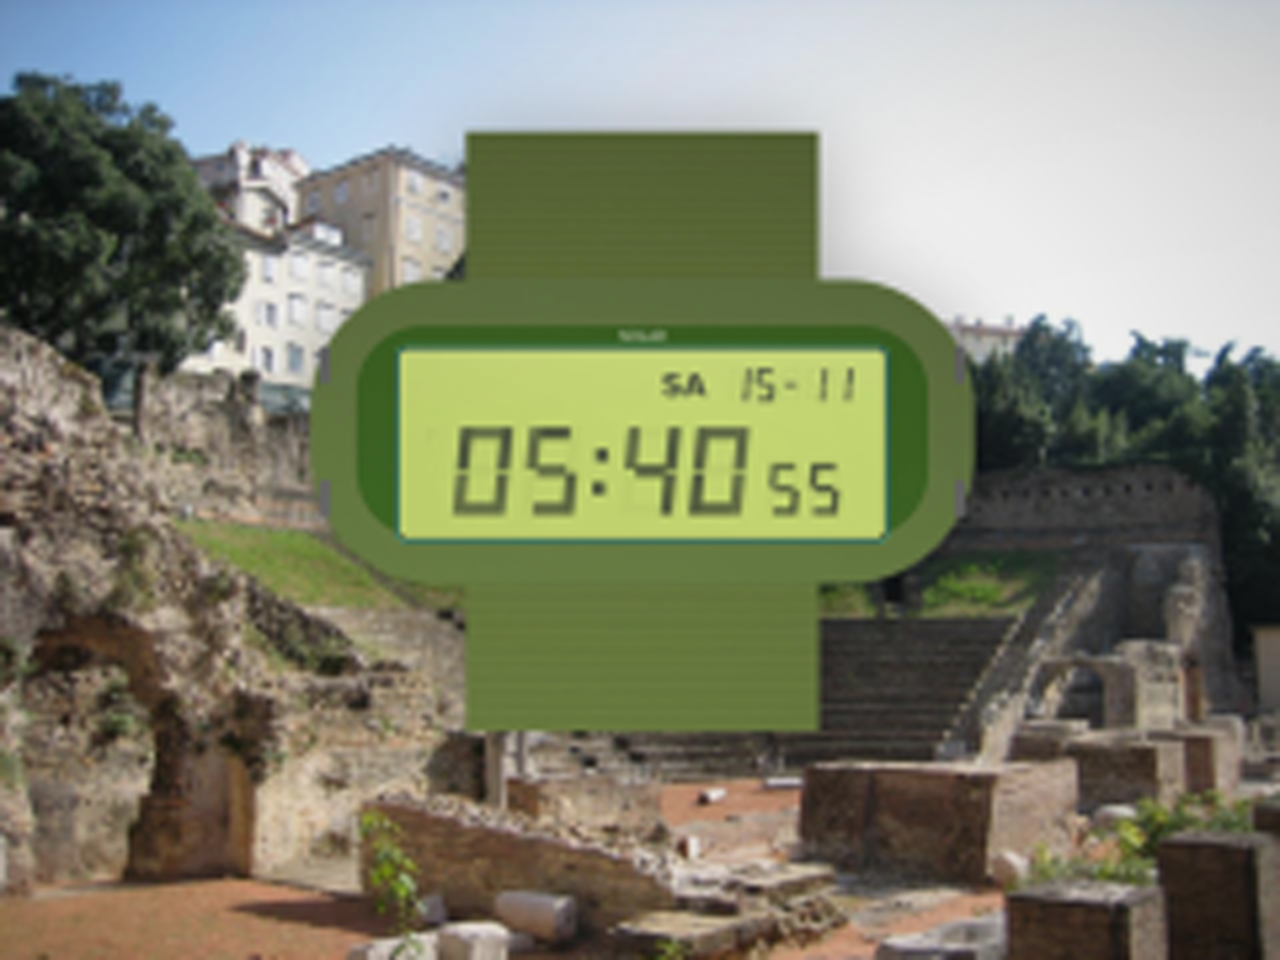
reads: 5,40,55
